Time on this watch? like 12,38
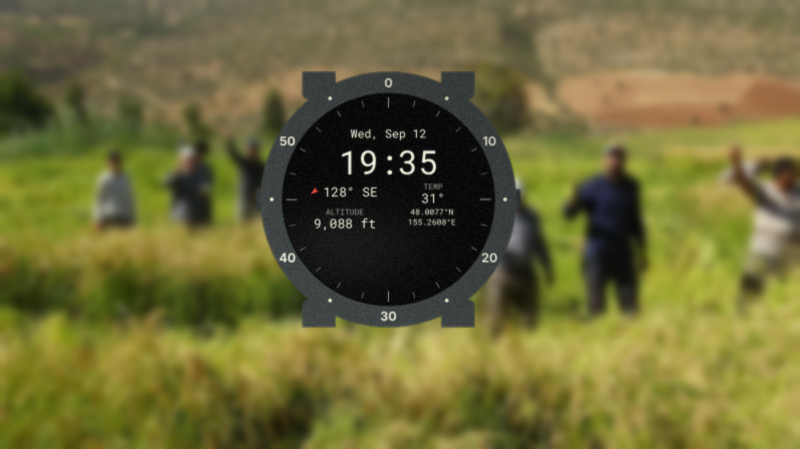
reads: 19,35
